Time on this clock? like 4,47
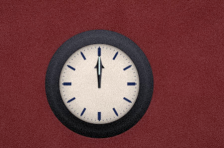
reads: 12,00
